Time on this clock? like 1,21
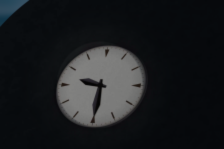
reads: 9,30
